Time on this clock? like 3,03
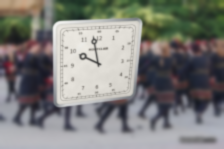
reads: 9,58
